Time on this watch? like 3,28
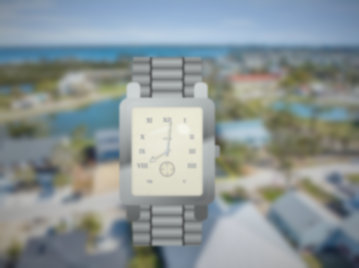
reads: 8,01
